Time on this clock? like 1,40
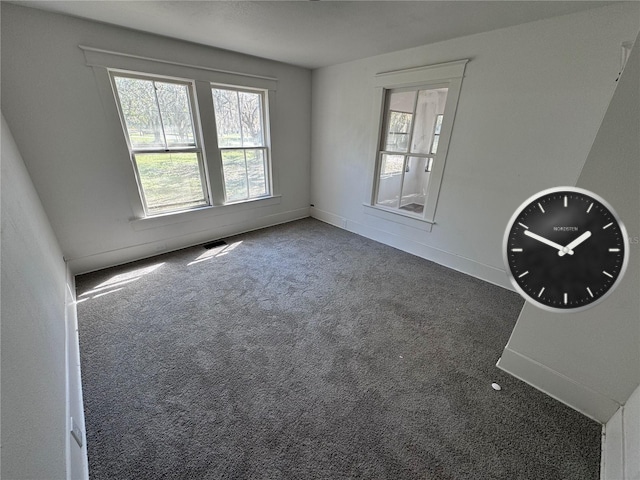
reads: 1,49
